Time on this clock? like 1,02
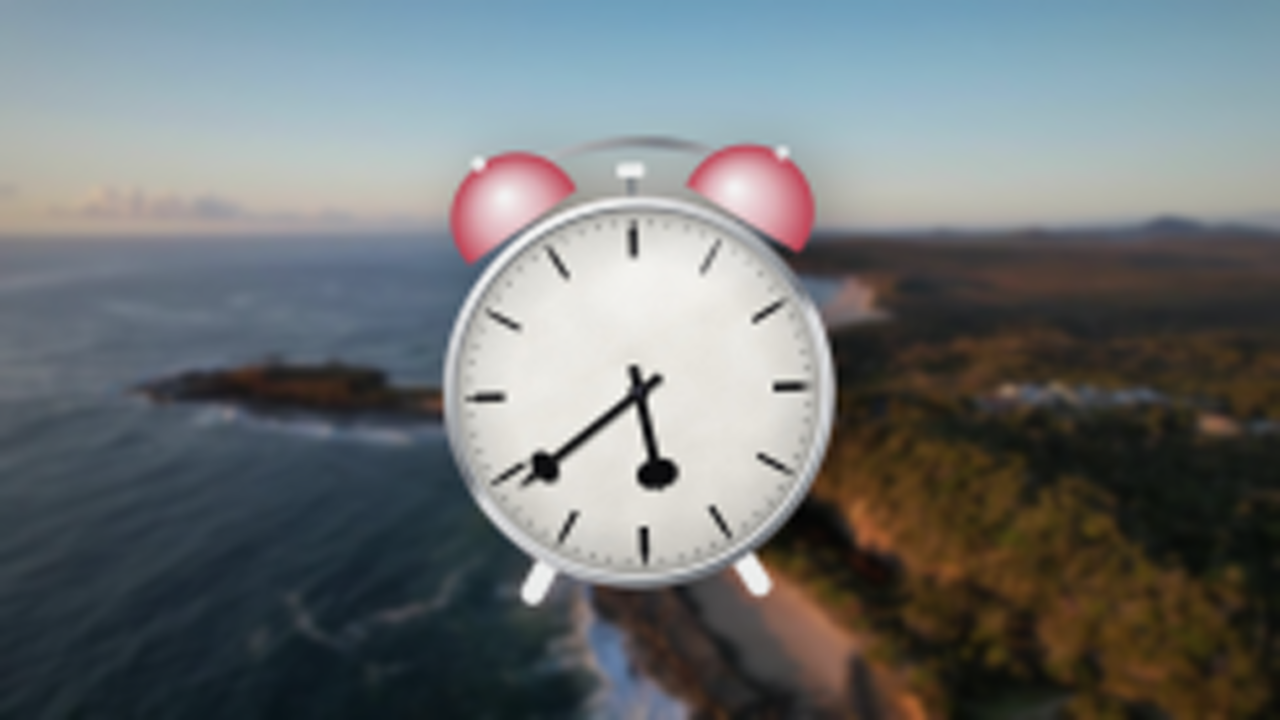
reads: 5,39
